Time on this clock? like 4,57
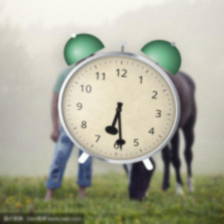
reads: 6,29
